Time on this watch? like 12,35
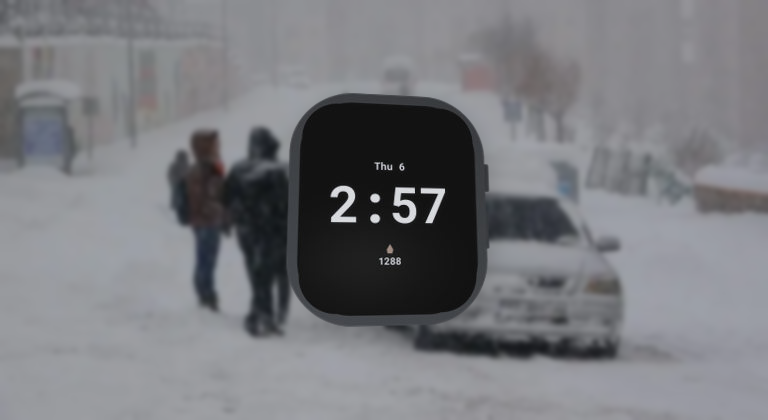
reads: 2,57
